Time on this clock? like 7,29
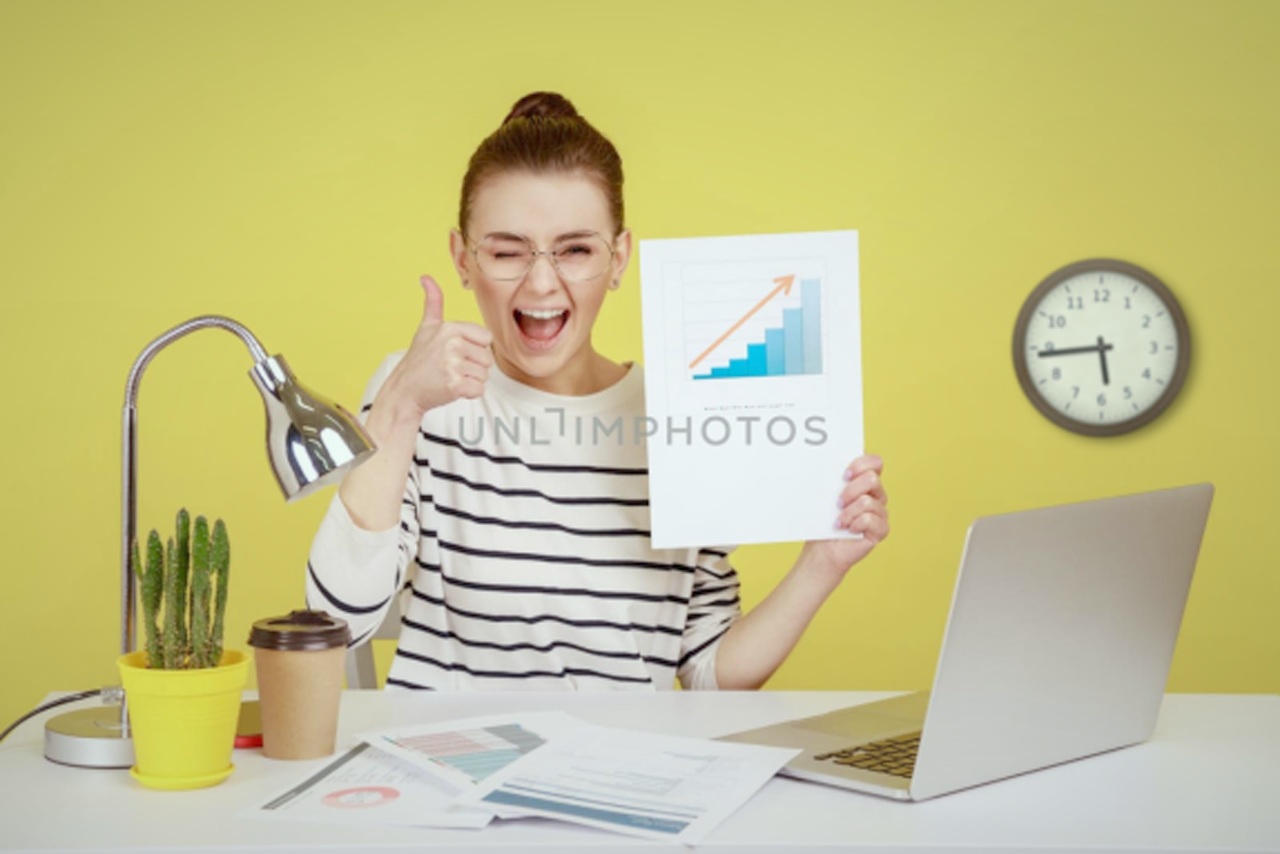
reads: 5,44
